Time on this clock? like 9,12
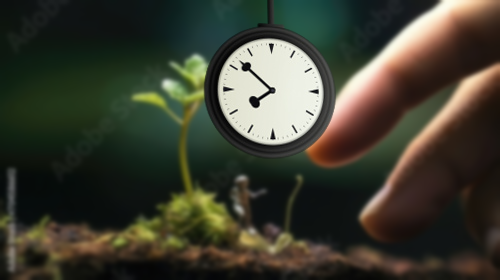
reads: 7,52
